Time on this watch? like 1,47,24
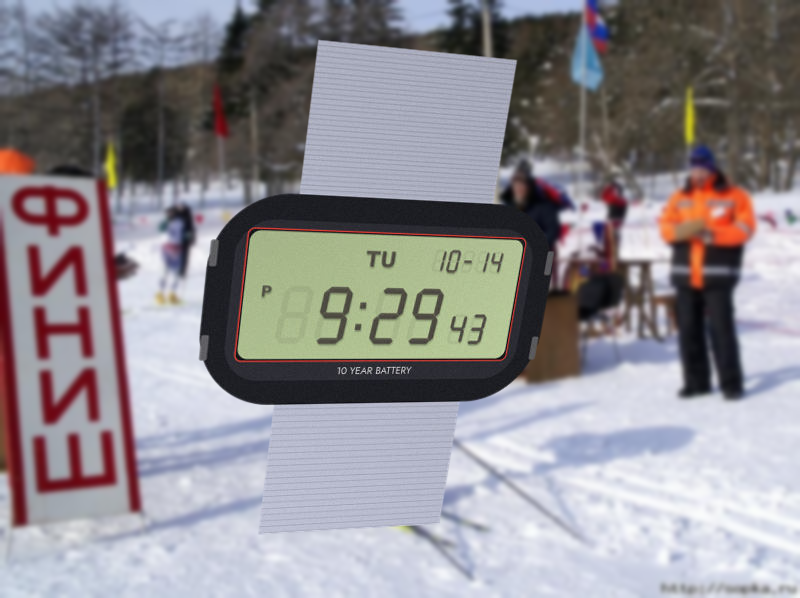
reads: 9,29,43
